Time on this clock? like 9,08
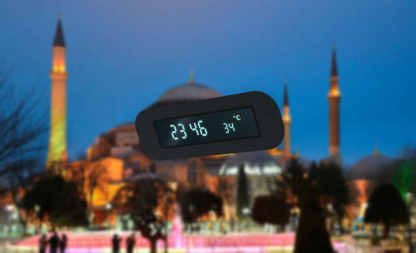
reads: 23,46
